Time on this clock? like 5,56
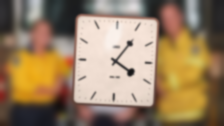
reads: 4,06
